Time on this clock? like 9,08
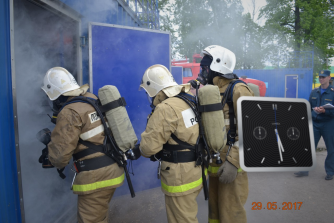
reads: 5,29
